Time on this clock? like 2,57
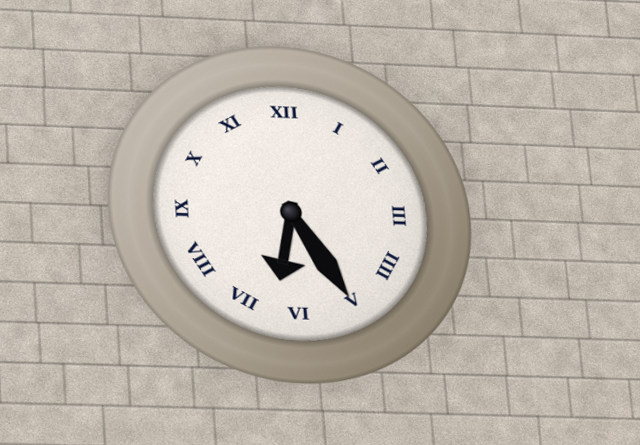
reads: 6,25
